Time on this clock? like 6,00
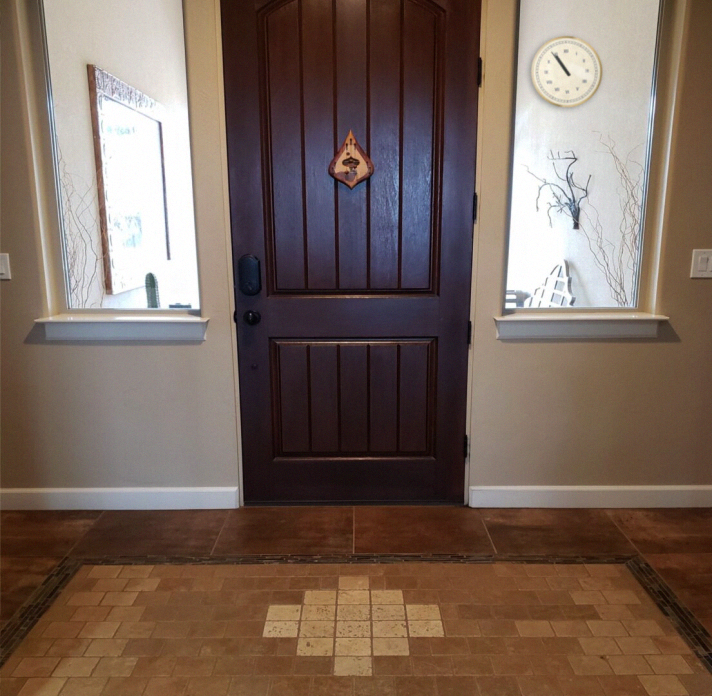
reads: 10,54
